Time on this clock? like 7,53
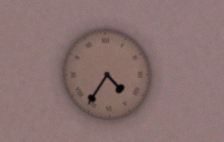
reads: 4,36
